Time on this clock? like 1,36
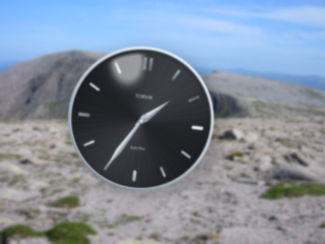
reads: 1,35
